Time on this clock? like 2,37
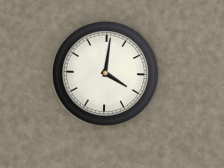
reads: 4,01
